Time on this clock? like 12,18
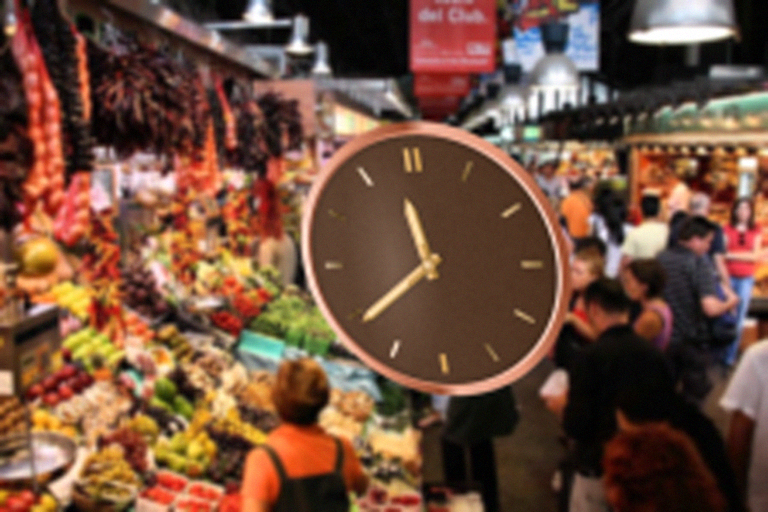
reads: 11,39
